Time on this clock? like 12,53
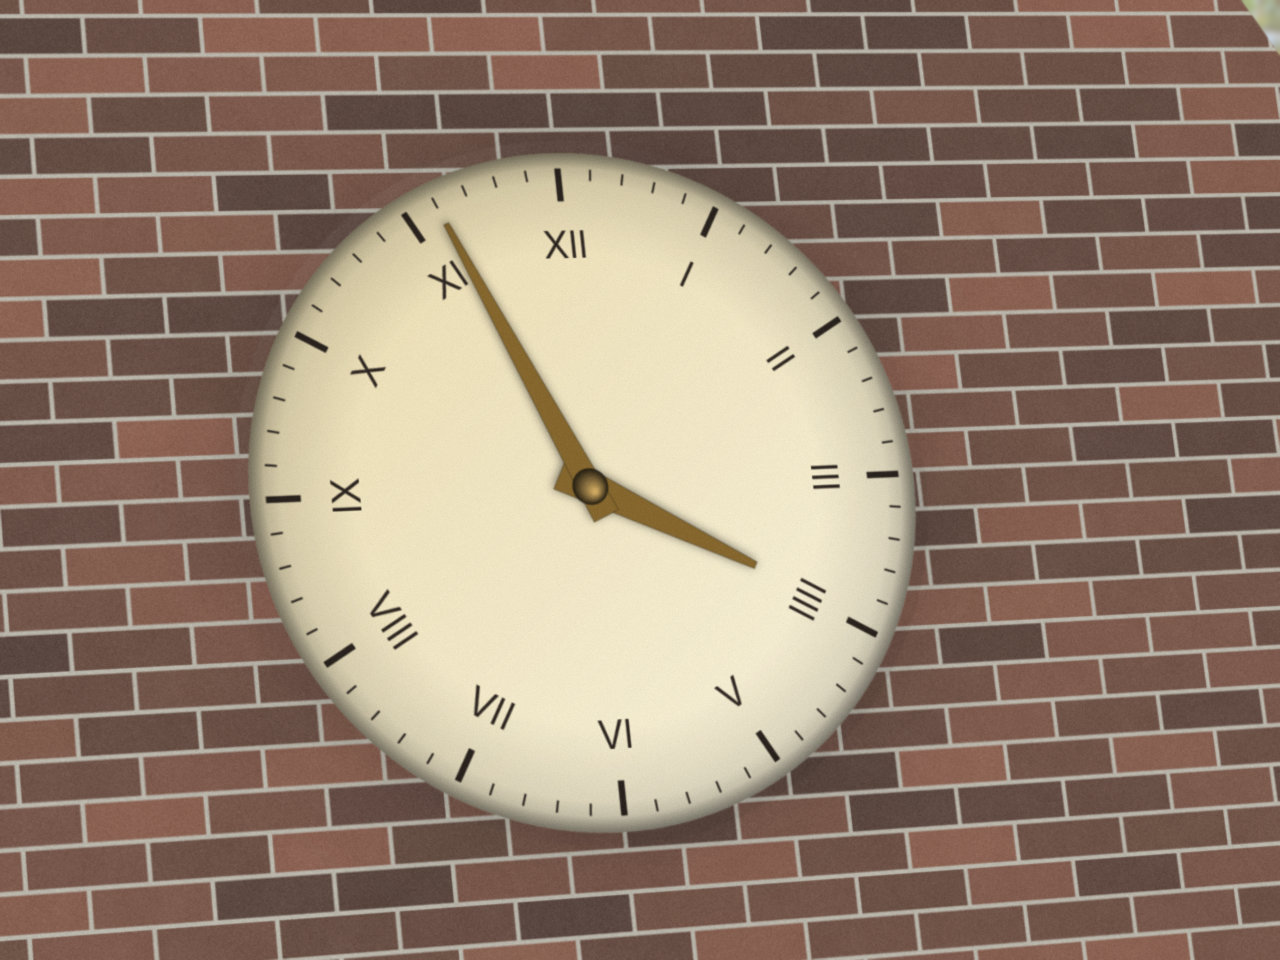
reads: 3,56
